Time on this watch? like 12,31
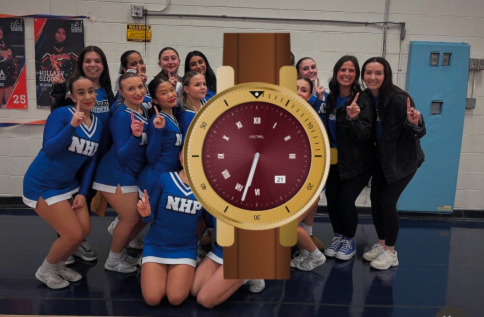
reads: 6,33
